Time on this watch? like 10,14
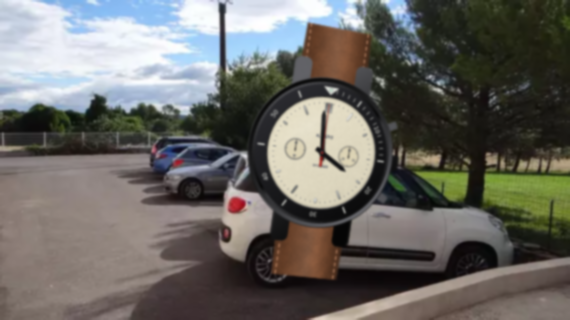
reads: 3,59
